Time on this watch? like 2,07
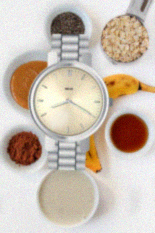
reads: 8,20
